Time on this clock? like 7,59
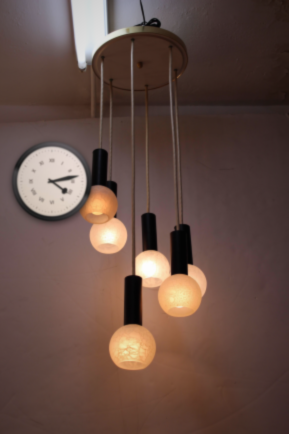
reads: 4,13
